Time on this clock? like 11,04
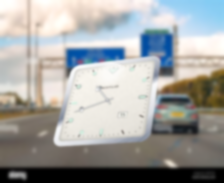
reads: 10,42
